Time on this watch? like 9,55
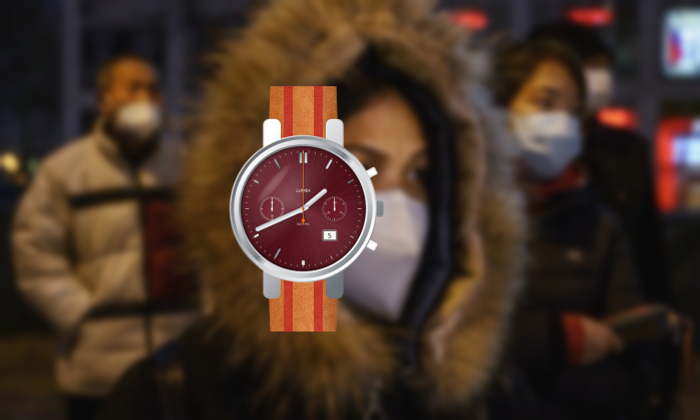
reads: 1,41
